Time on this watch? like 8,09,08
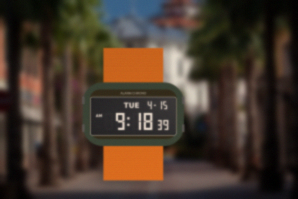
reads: 9,18,39
